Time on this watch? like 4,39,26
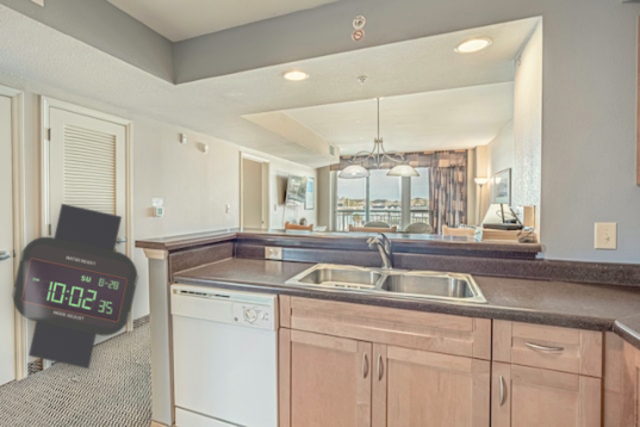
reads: 10,02,35
